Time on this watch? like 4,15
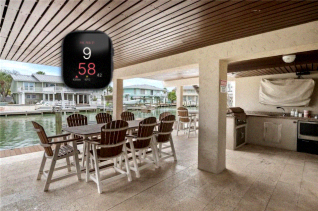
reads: 9,58
